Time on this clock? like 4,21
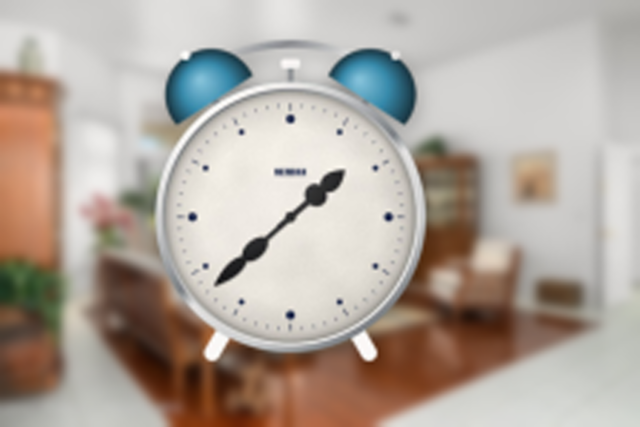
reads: 1,38
